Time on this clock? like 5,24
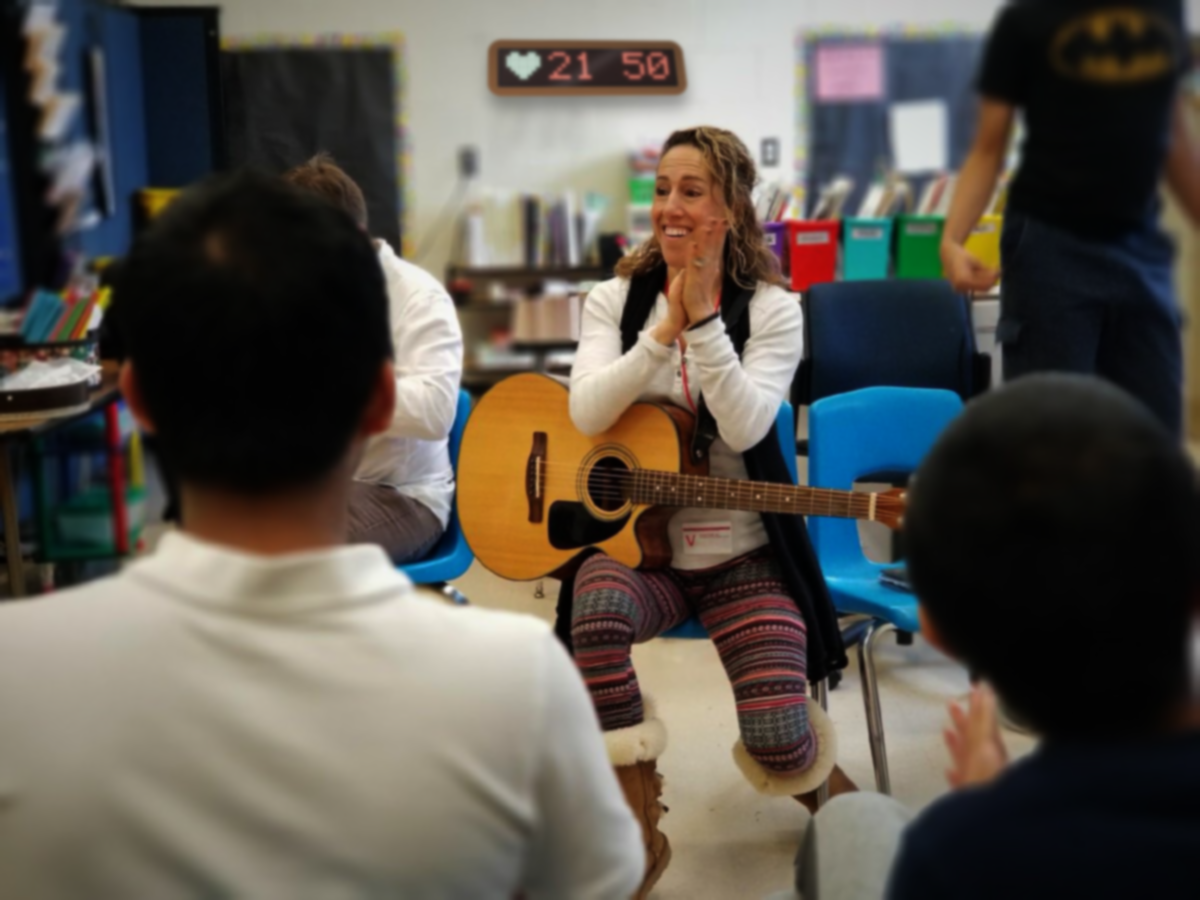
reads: 21,50
